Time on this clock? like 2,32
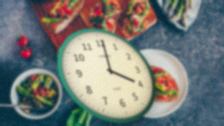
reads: 4,01
